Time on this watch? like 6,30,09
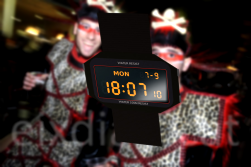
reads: 18,07,10
